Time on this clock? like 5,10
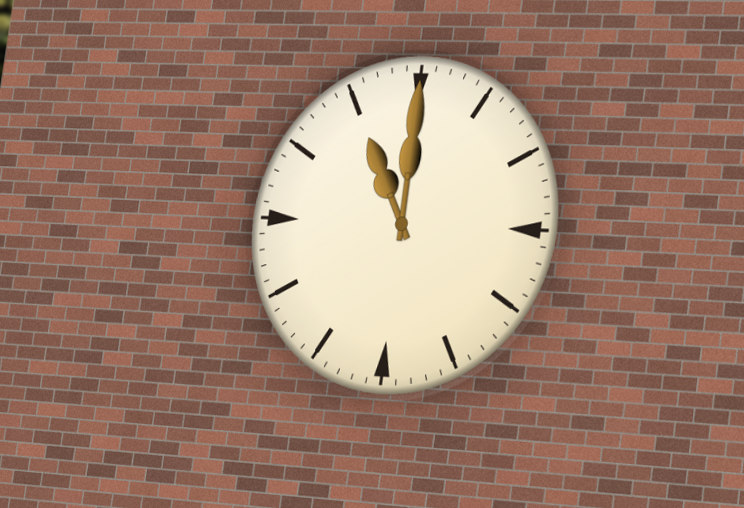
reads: 11,00
